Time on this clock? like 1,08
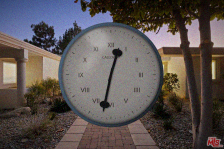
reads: 12,32
